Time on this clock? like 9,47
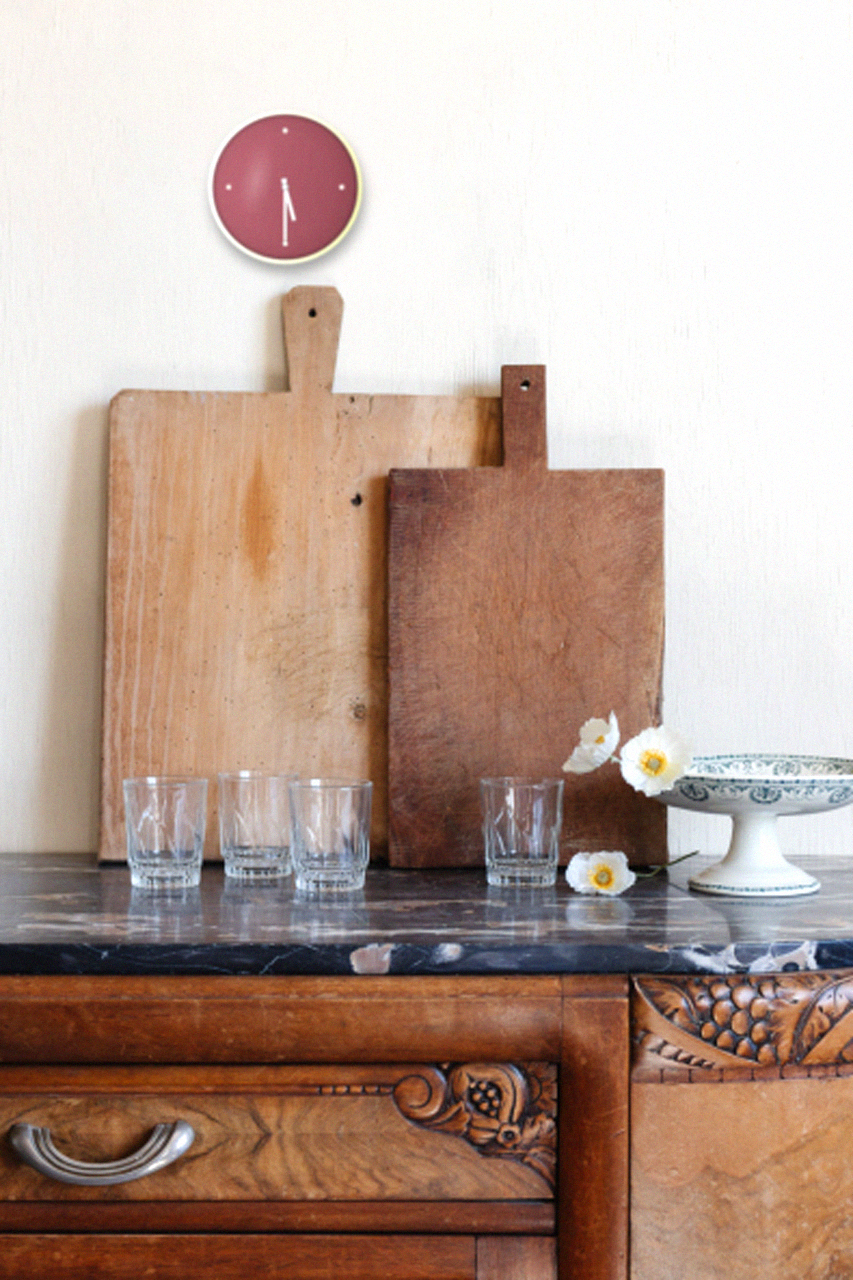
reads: 5,30
